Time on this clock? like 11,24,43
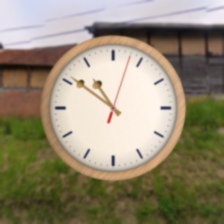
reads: 10,51,03
